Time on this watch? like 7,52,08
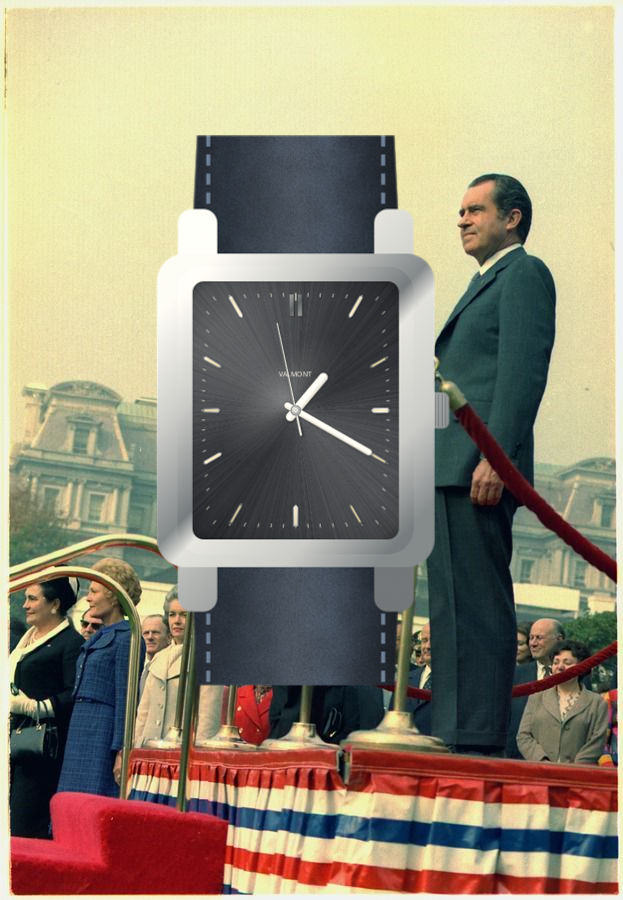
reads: 1,19,58
